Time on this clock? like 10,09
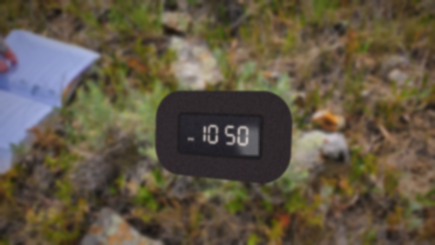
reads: 10,50
